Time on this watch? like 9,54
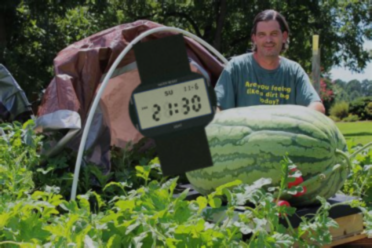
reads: 21,30
